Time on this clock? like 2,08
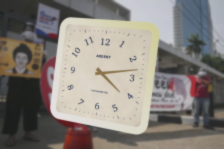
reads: 4,13
